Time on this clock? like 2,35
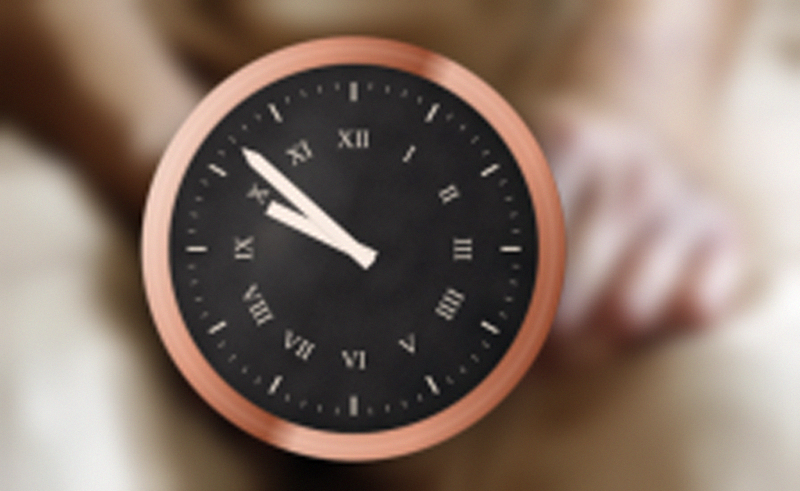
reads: 9,52
